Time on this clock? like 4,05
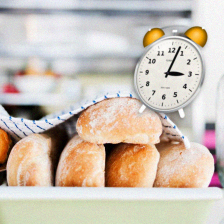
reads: 3,03
